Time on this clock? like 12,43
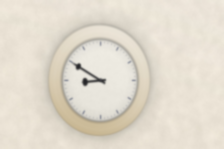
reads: 8,50
